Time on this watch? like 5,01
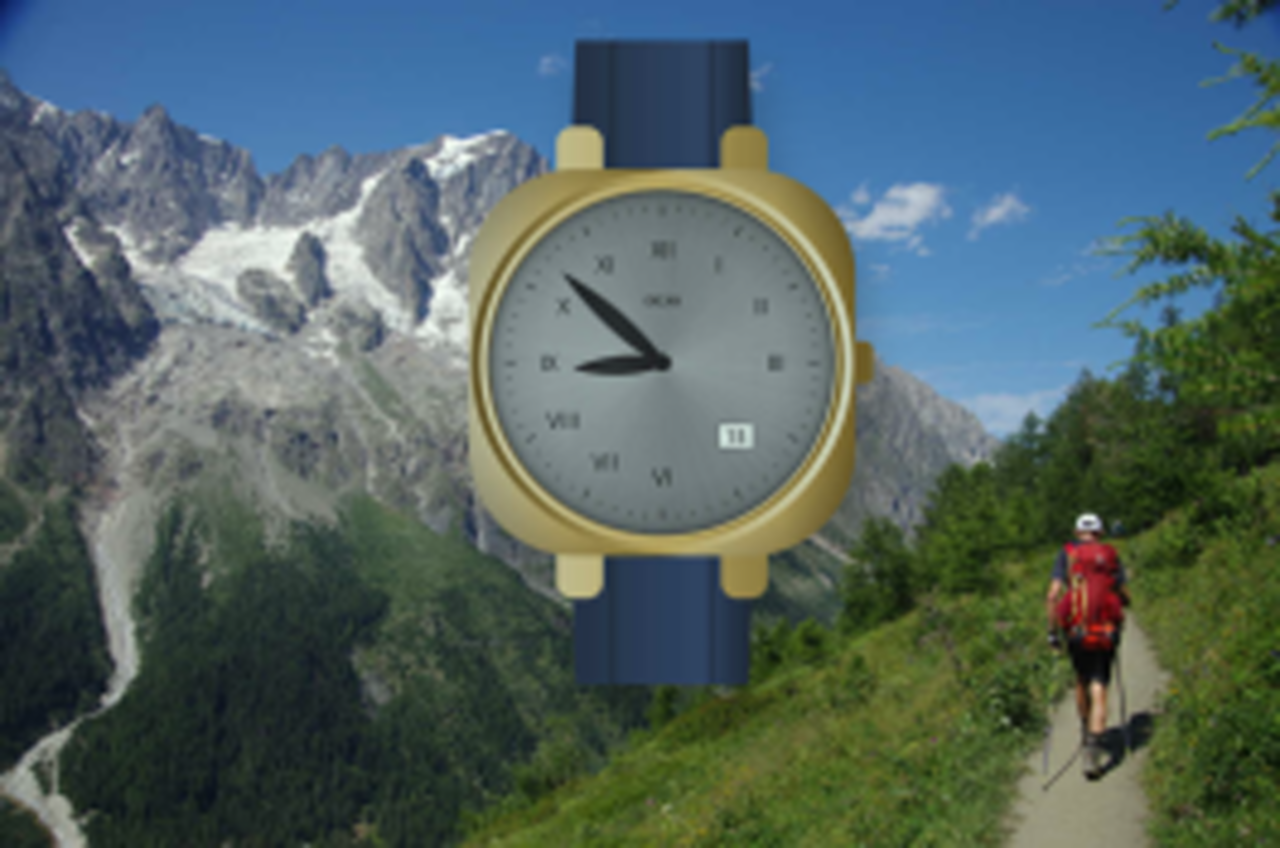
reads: 8,52
